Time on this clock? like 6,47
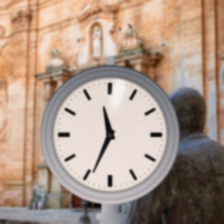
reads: 11,34
